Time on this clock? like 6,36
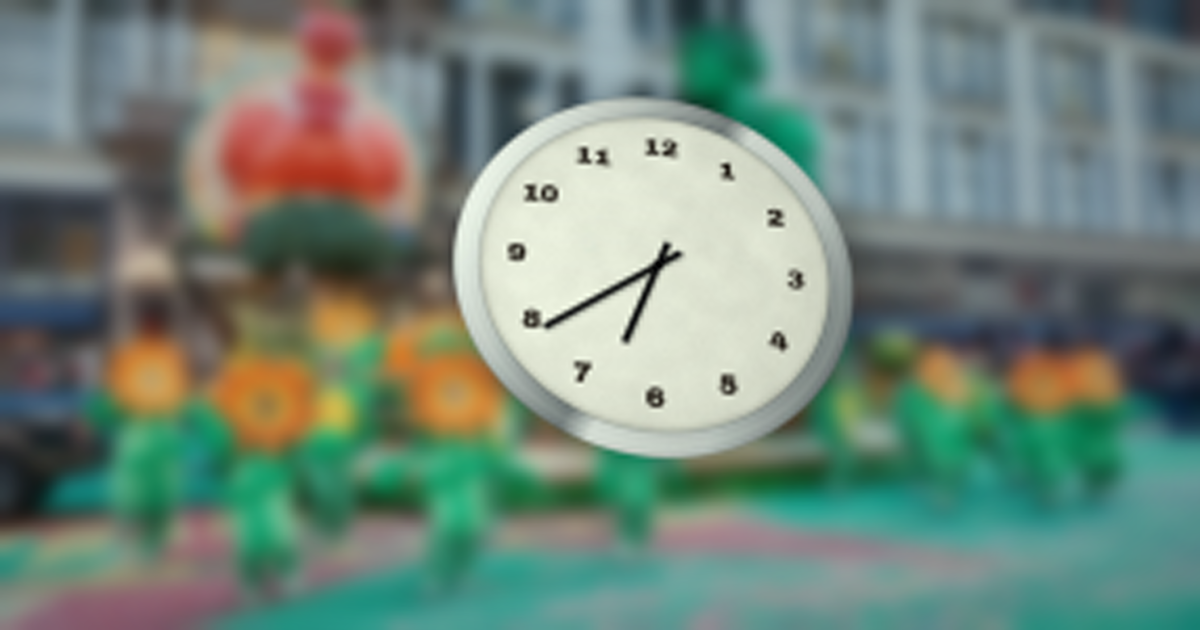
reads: 6,39
